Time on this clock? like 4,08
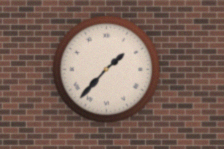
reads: 1,37
